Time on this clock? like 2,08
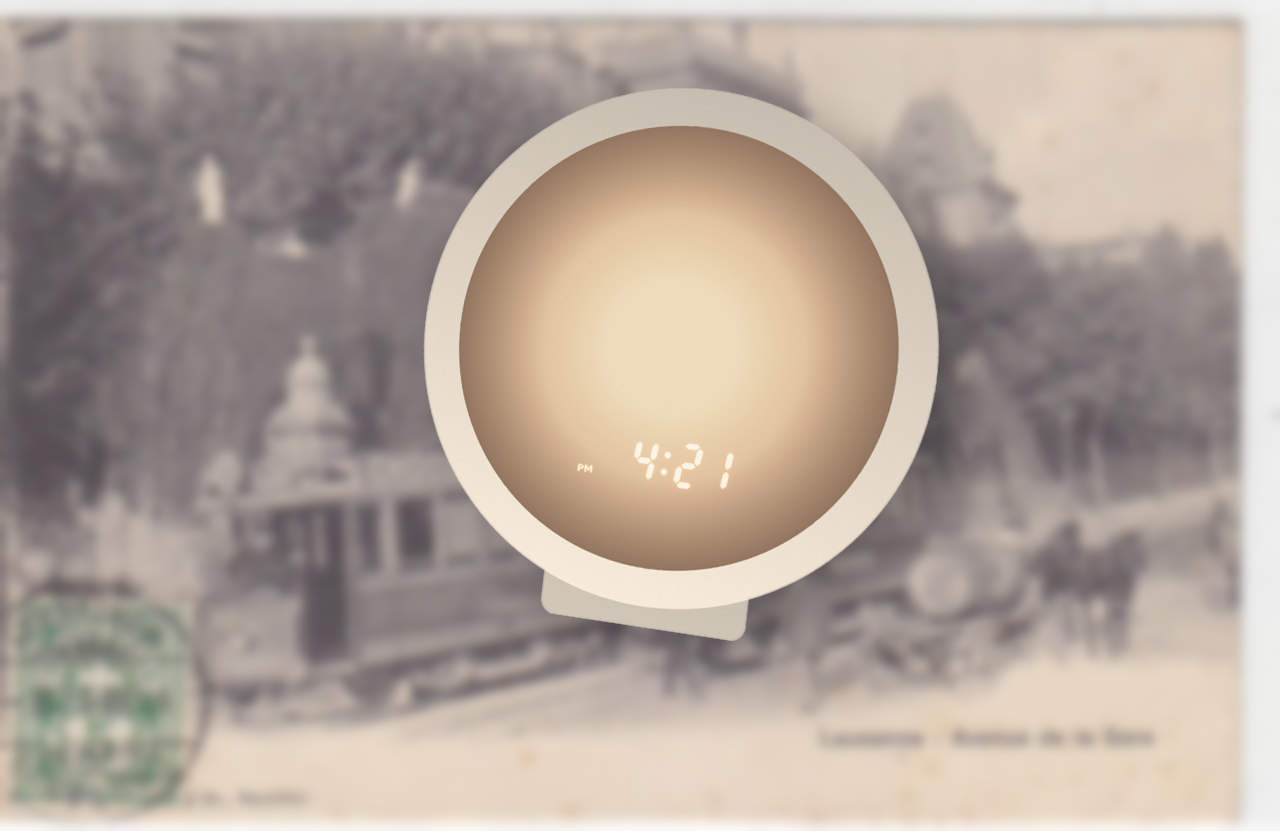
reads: 4,21
